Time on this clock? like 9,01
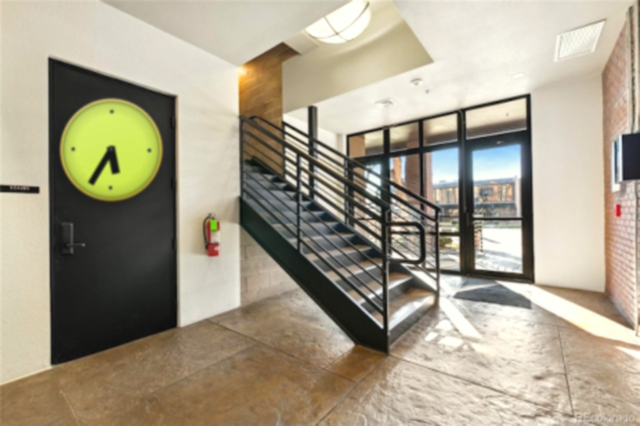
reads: 5,35
